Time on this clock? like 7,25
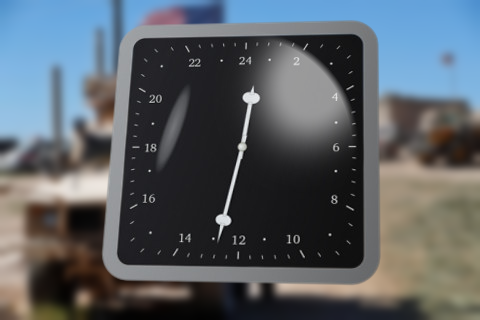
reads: 0,32
